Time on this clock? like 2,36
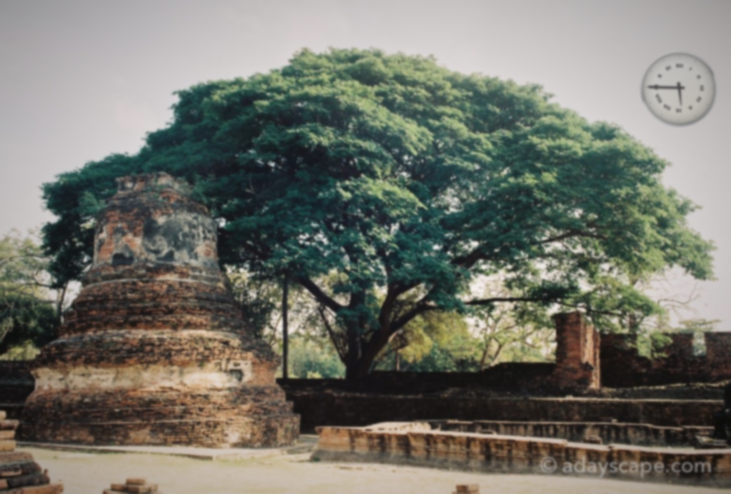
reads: 5,45
